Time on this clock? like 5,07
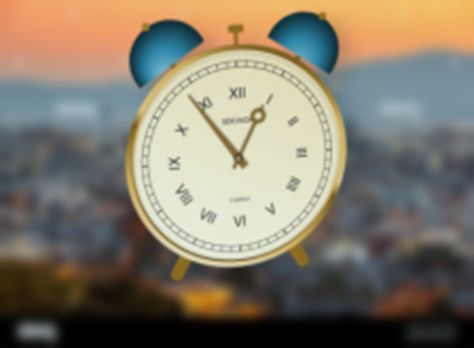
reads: 12,54
